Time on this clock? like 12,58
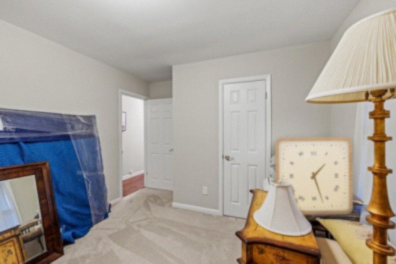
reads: 1,27
